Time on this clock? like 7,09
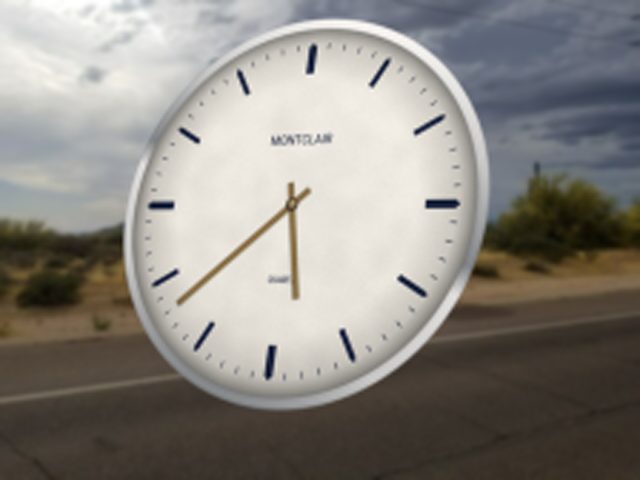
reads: 5,38
